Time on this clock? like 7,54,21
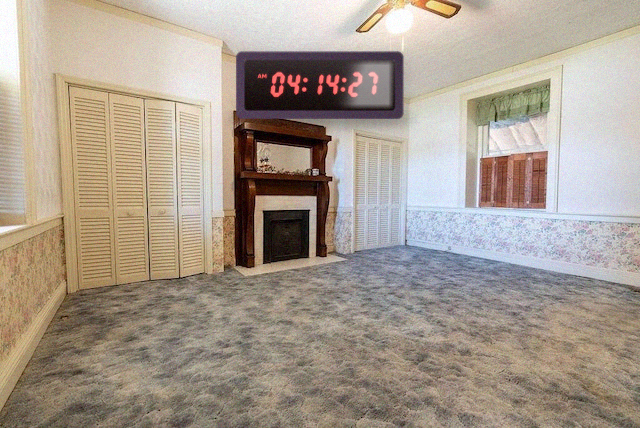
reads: 4,14,27
